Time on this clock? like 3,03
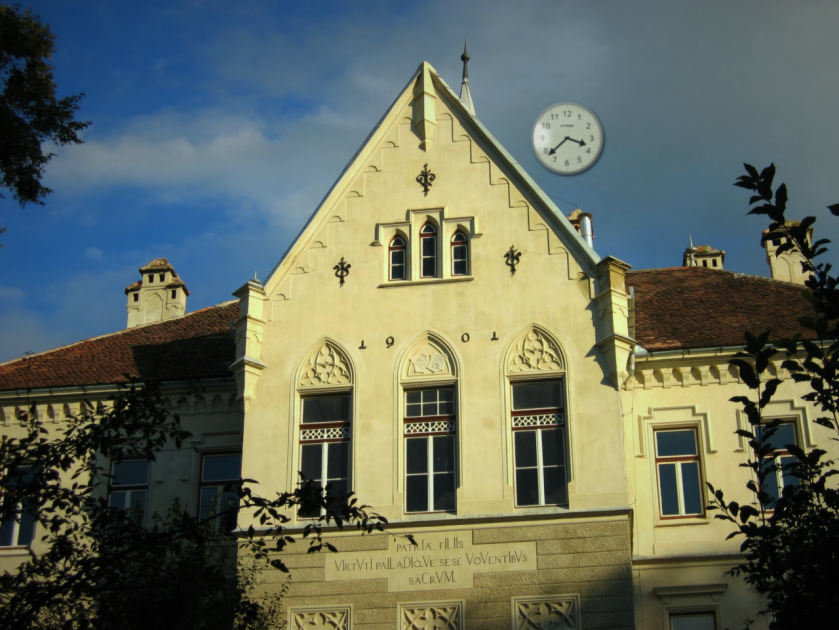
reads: 3,38
